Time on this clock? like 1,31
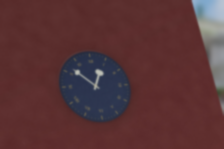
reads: 12,52
